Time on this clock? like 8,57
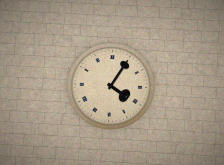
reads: 4,05
